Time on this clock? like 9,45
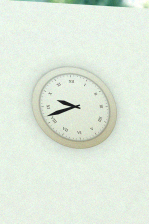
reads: 9,42
